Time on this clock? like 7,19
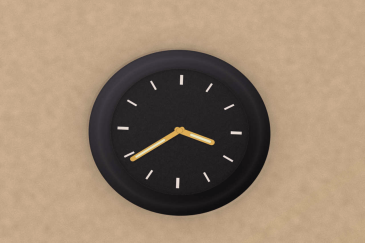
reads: 3,39
